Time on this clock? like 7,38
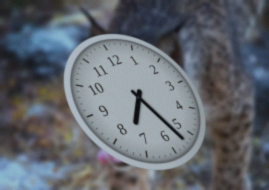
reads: 7,27
